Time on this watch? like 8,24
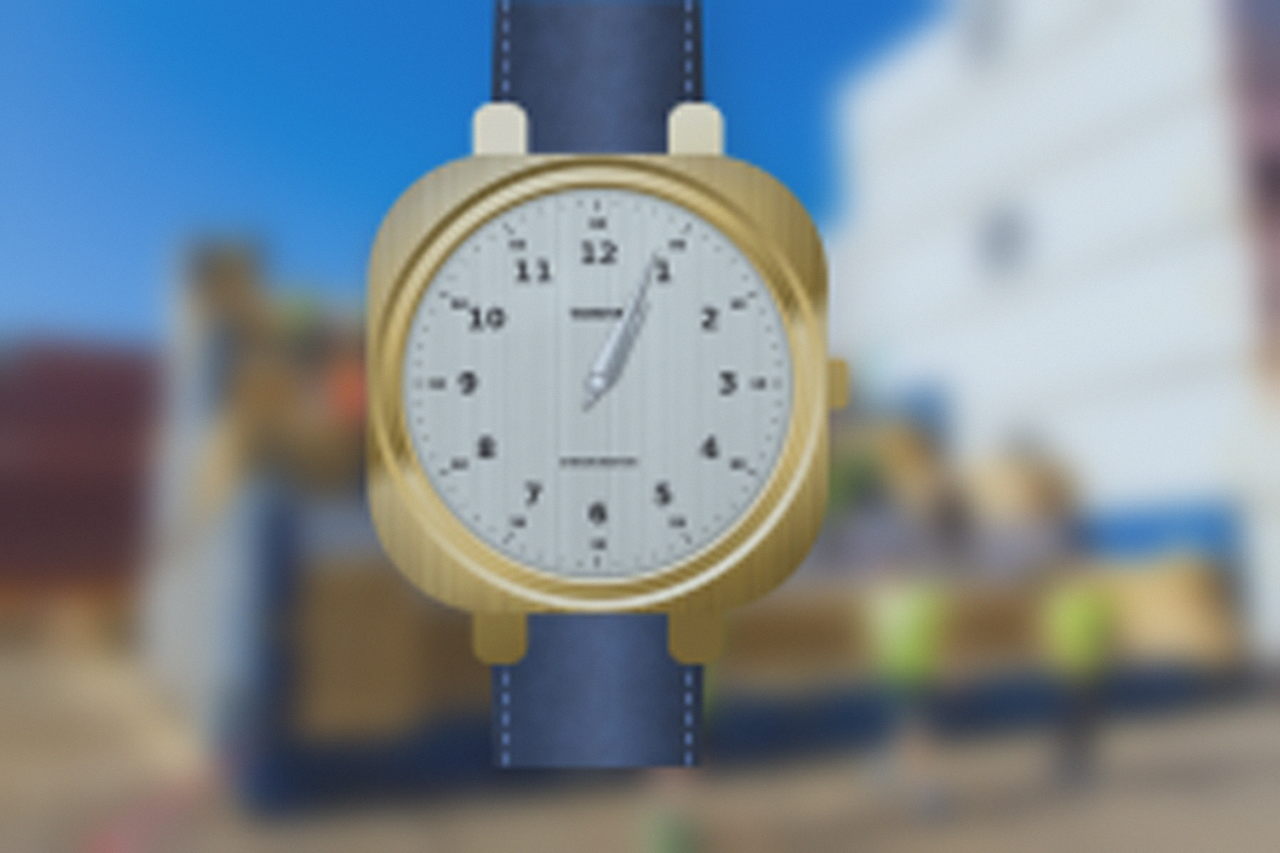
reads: 1,04
